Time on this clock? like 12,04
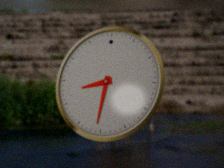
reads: 8,31
